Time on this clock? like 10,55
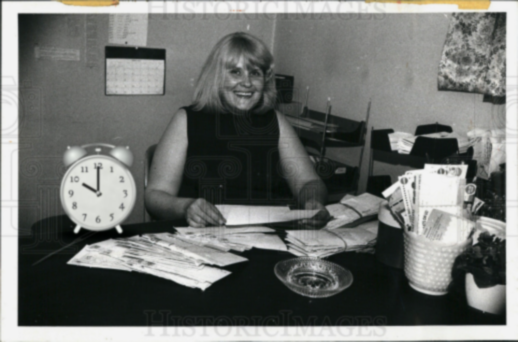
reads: 10,00
